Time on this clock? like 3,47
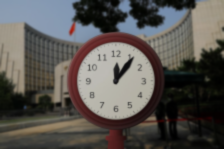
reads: 12,06
